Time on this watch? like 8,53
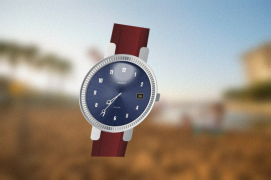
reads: 7,36
